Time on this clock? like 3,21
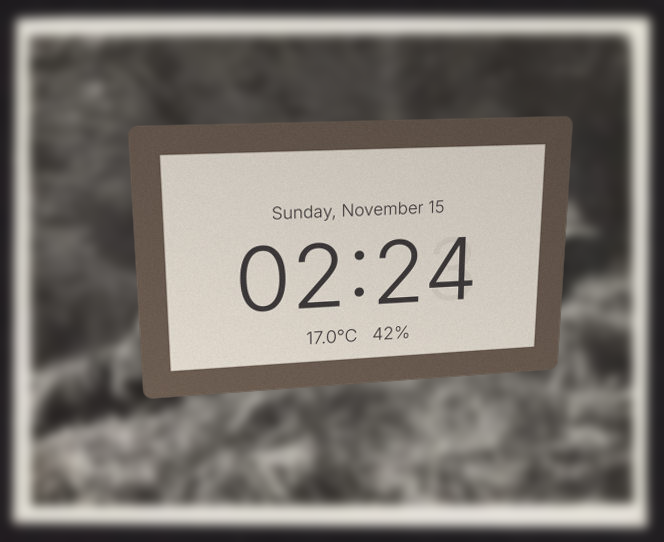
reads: 2,24
